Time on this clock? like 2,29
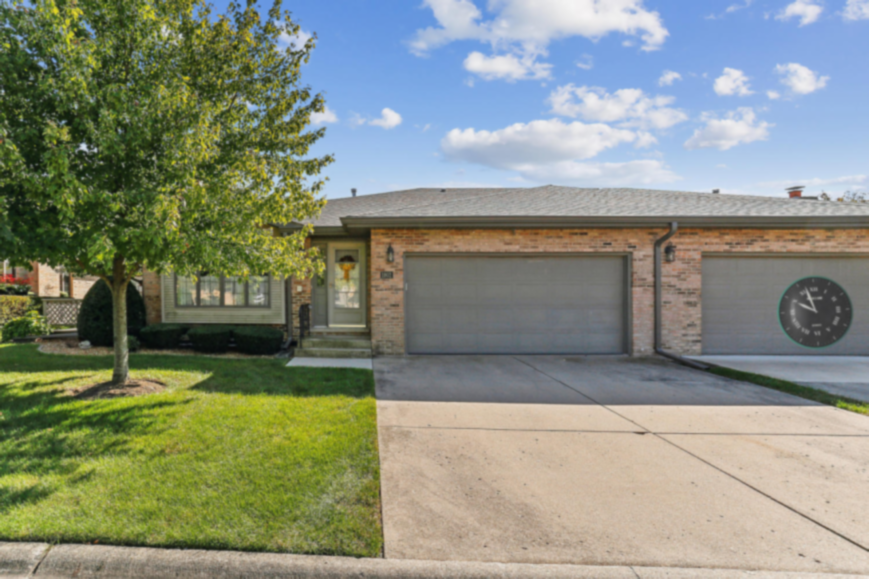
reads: 9,57
